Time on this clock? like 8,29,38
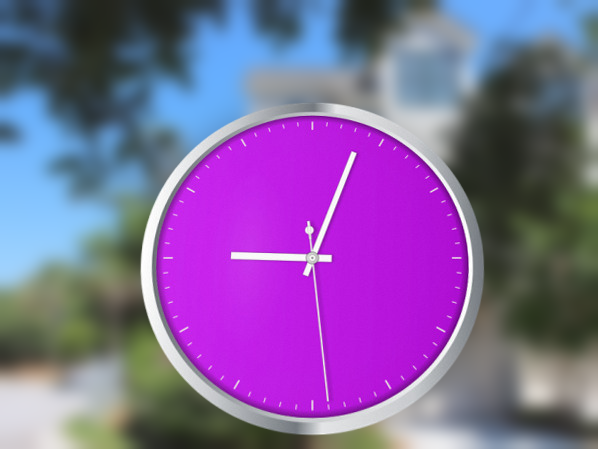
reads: 9,03,29
